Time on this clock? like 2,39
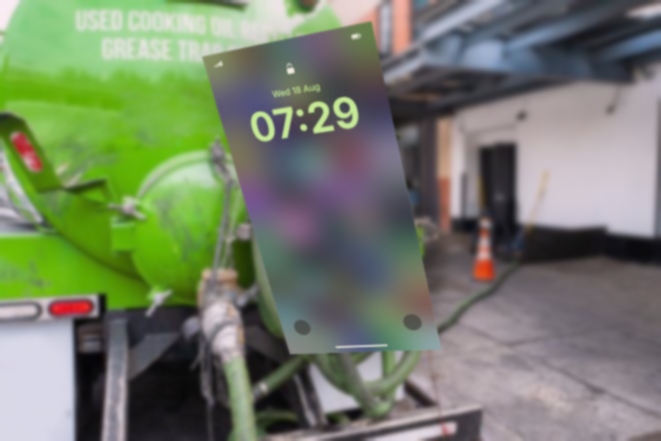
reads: 7,29
